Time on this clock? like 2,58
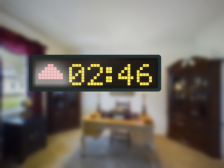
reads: 2,46
